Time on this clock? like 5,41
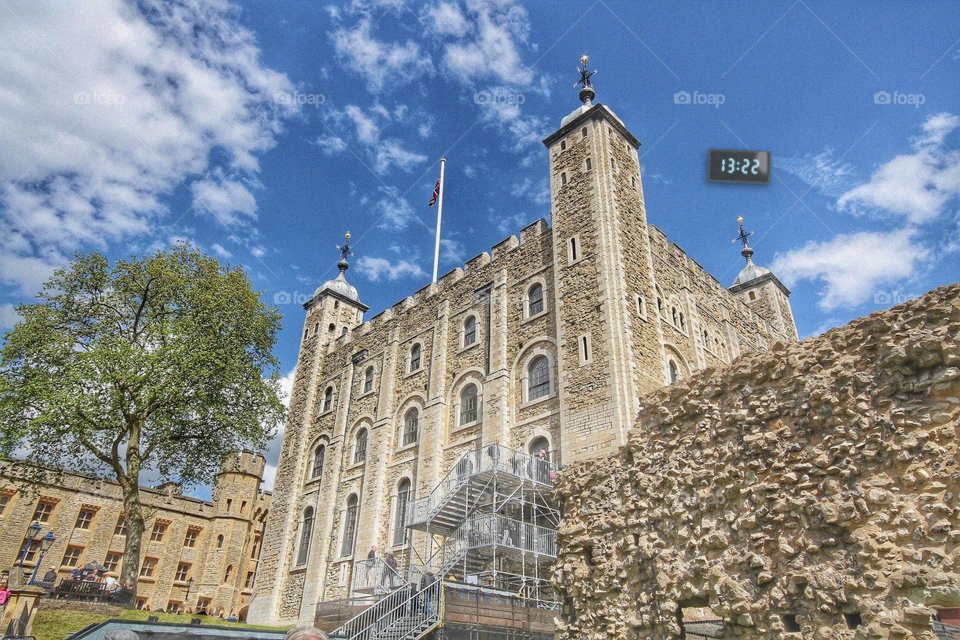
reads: 13,22
